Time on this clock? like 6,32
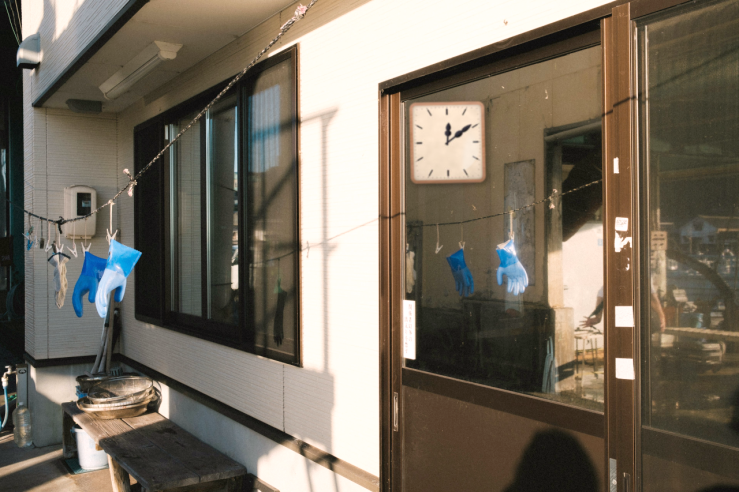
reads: 12,09
